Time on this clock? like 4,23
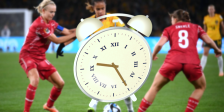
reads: 9,25
